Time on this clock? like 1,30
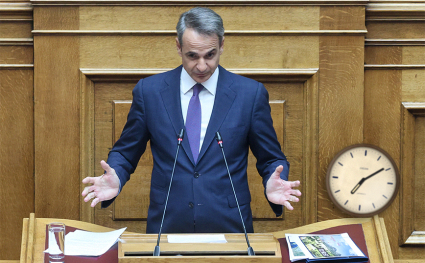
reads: 7,09
